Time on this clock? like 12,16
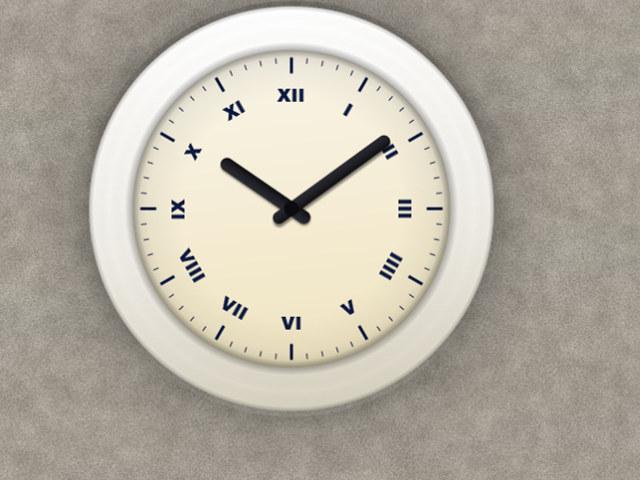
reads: 10,09
